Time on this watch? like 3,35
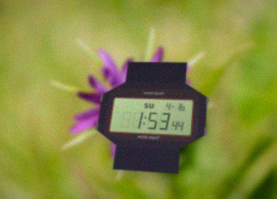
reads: 1,53
